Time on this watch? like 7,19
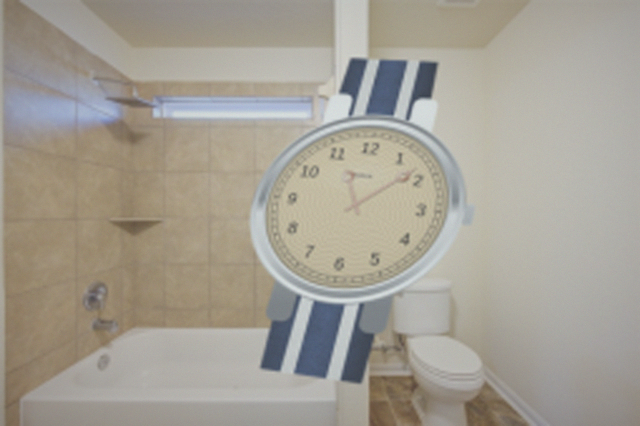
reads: 11,08
